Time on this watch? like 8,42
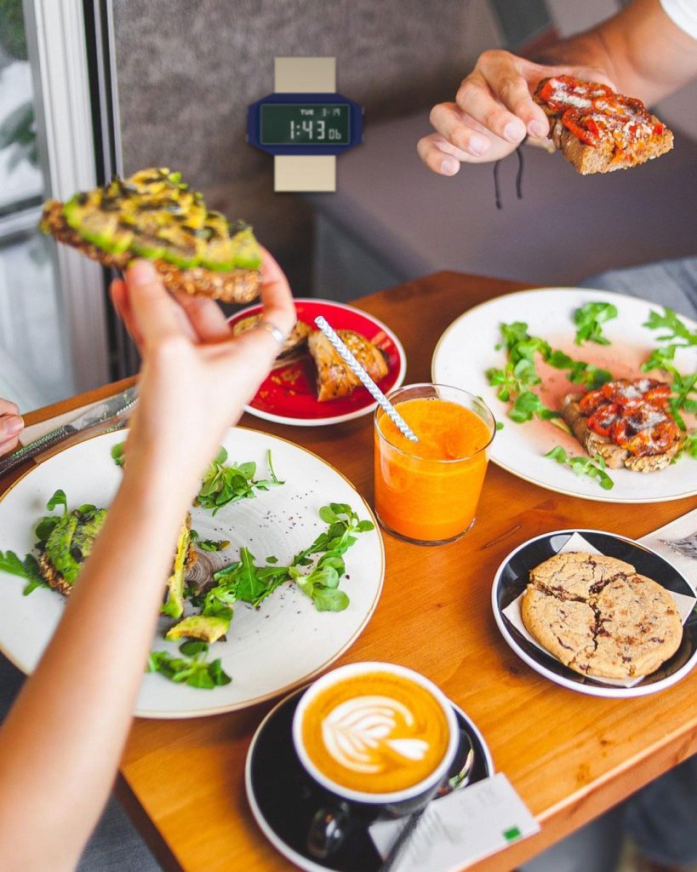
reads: 1,43
